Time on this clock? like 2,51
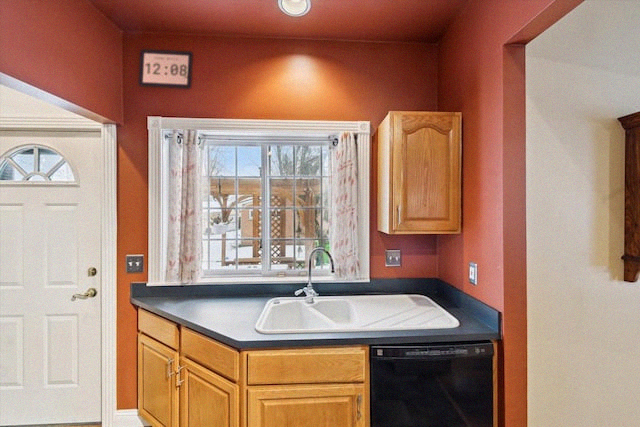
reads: 12,08
